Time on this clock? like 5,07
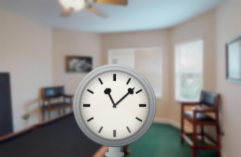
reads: 11,08
